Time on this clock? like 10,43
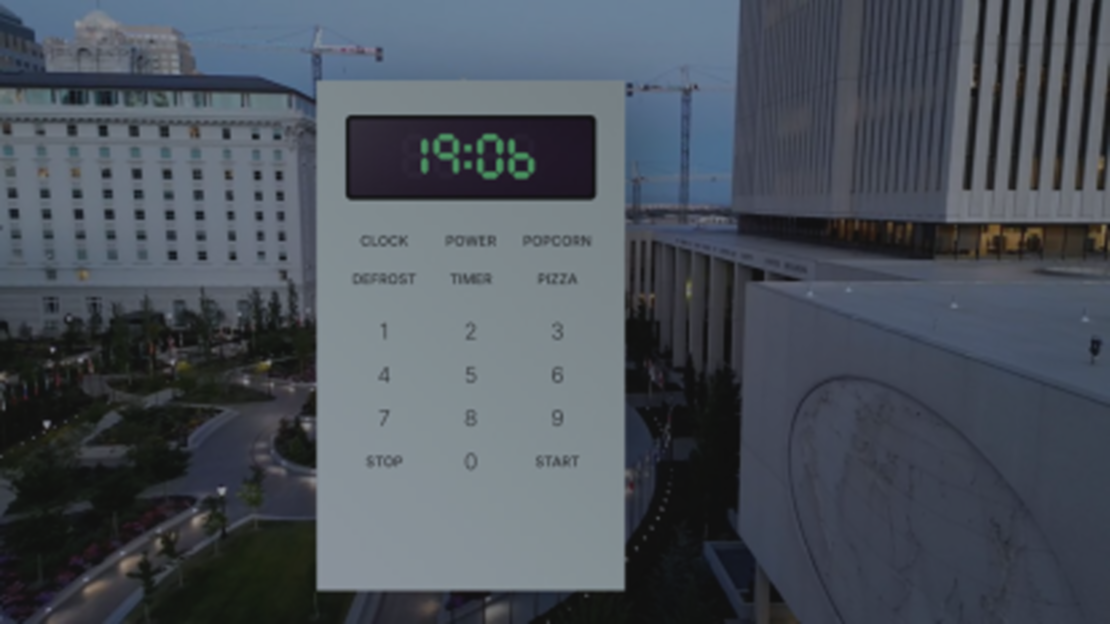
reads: 19,06
